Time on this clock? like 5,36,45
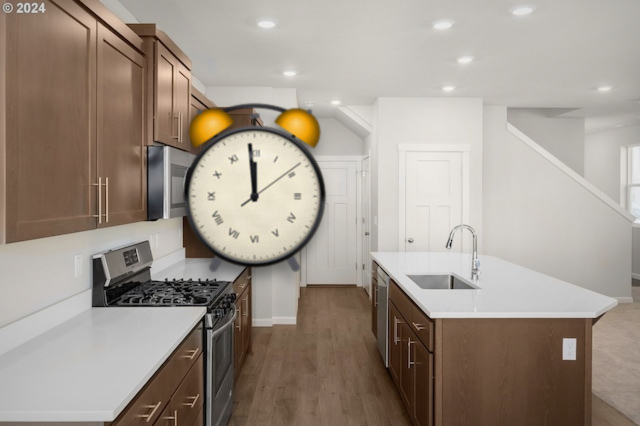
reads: 11,59,09
